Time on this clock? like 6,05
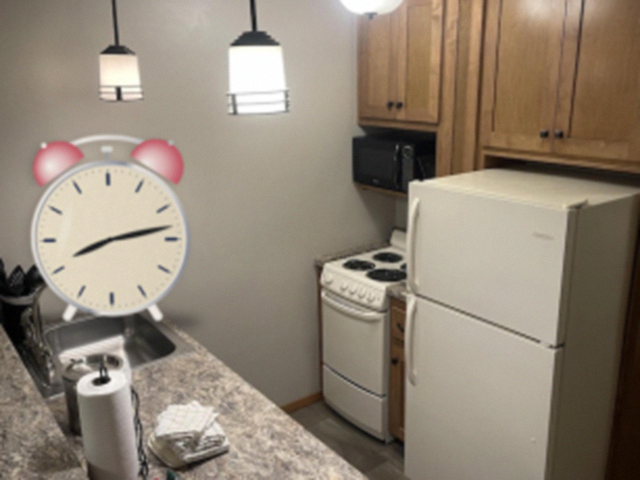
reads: 8,13
